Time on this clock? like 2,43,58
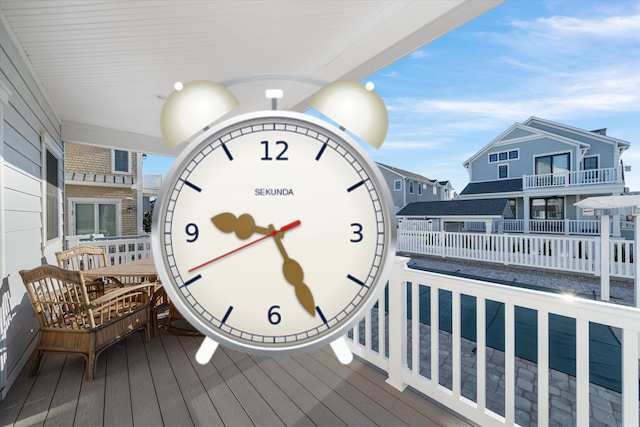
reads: 9,25,41
